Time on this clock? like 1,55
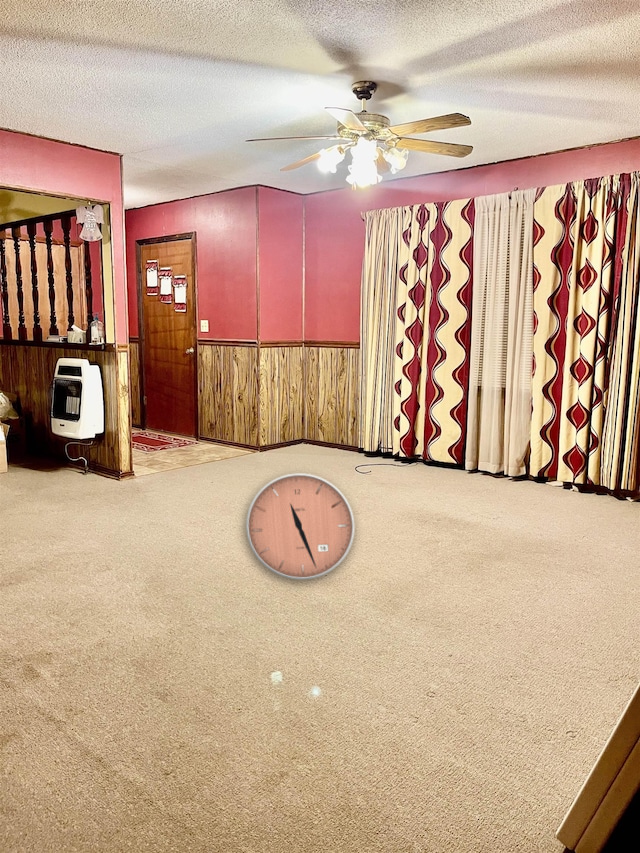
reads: 11,27
